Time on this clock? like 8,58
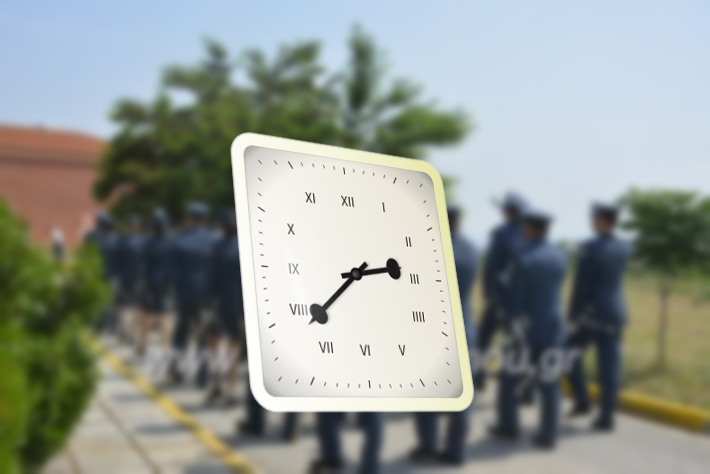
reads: 2,38
